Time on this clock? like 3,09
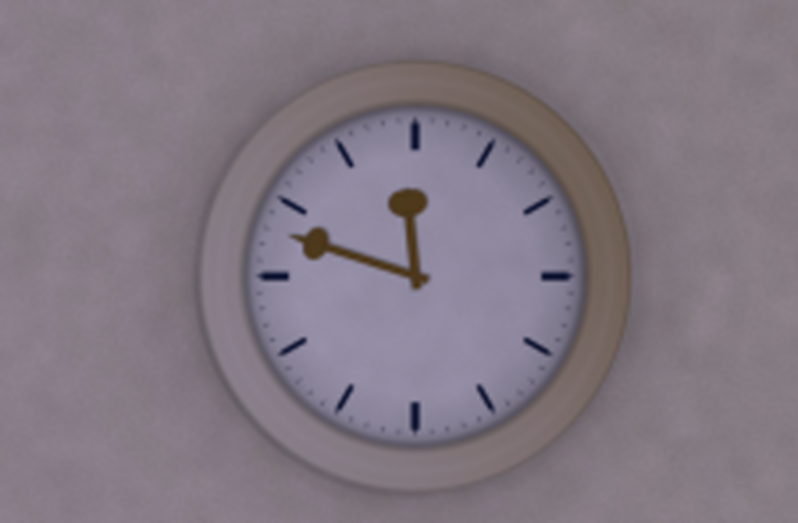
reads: 11,48
